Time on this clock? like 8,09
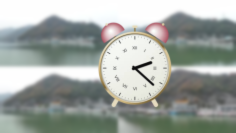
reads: 2,22
